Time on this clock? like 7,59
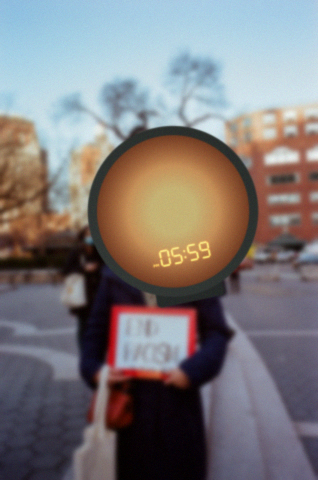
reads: 5,59
